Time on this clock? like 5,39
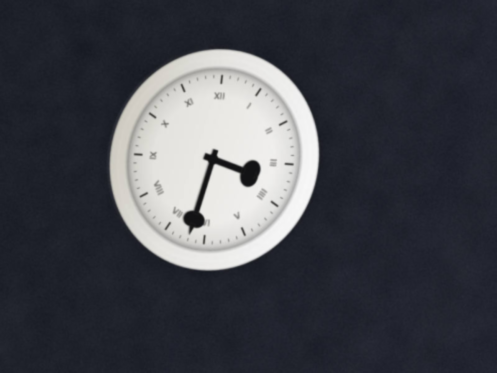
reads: 3,32
